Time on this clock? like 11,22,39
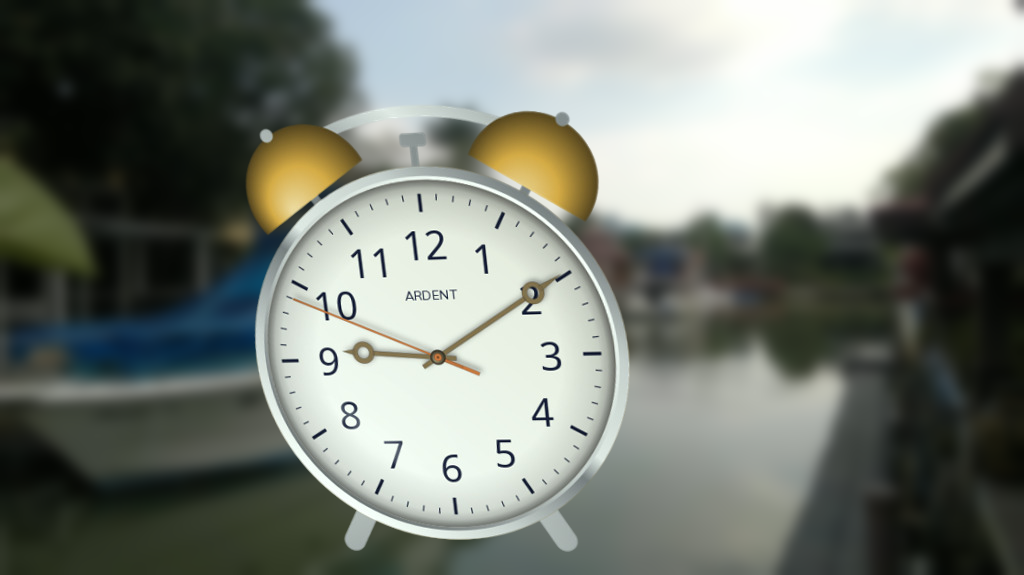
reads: 9,09,49
